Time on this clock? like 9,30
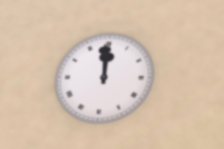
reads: 11,59
